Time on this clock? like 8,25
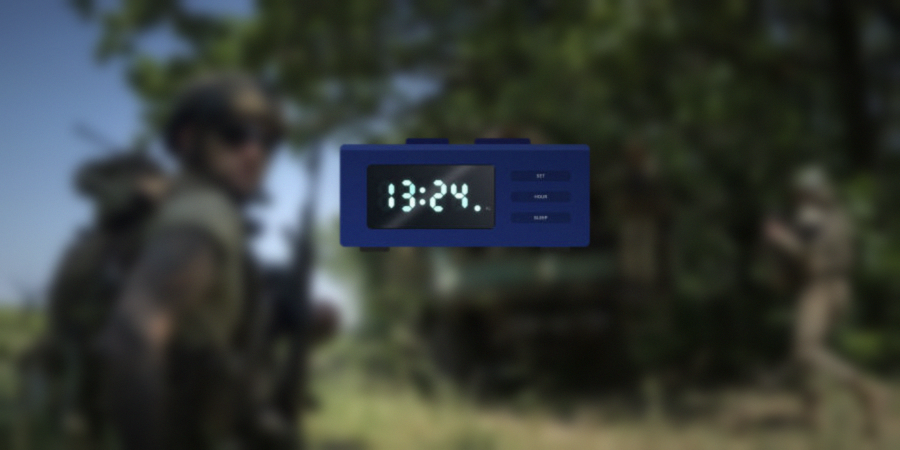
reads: 13,24
